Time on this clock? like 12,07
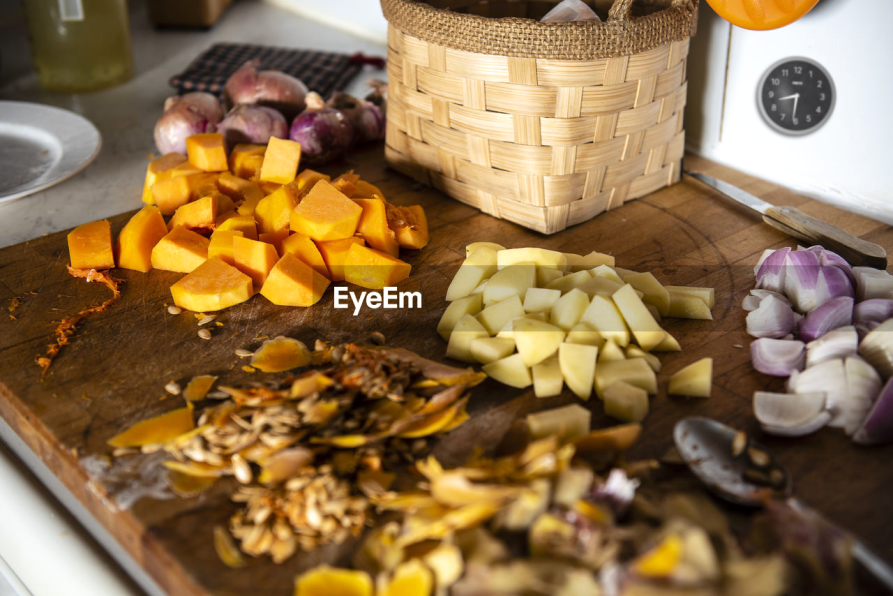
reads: 8,31
